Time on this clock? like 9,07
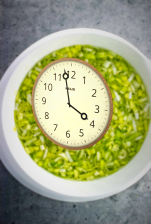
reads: 3,58
